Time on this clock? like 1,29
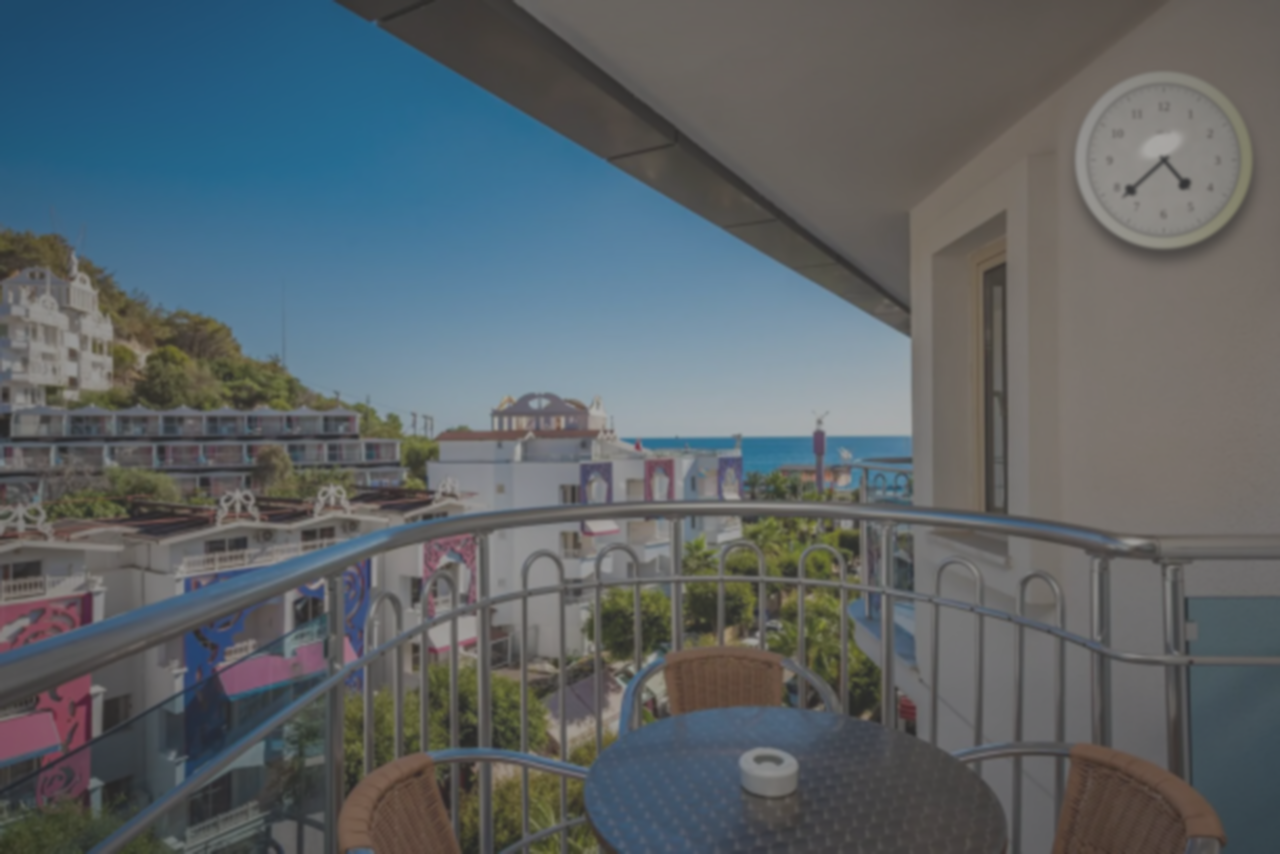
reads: 4,38
